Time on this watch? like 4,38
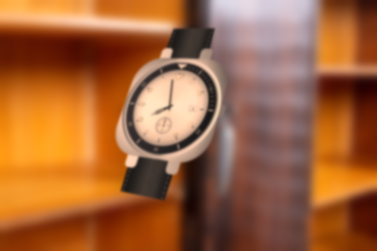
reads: 7,58
